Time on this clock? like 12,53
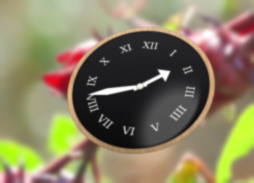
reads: 1,42
